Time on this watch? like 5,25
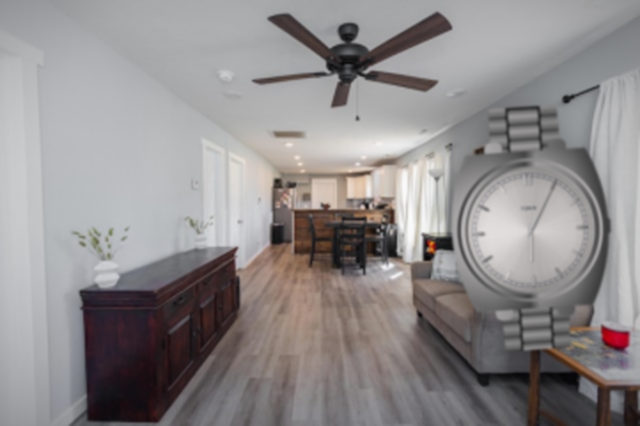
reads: 6,05
